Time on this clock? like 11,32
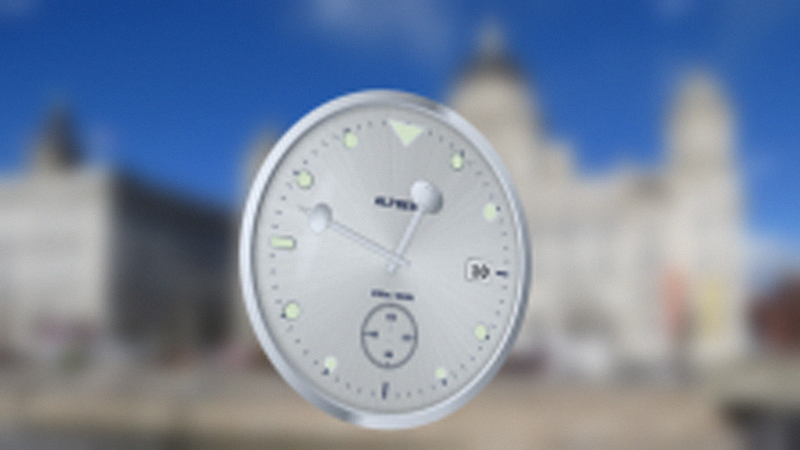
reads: 12,48
